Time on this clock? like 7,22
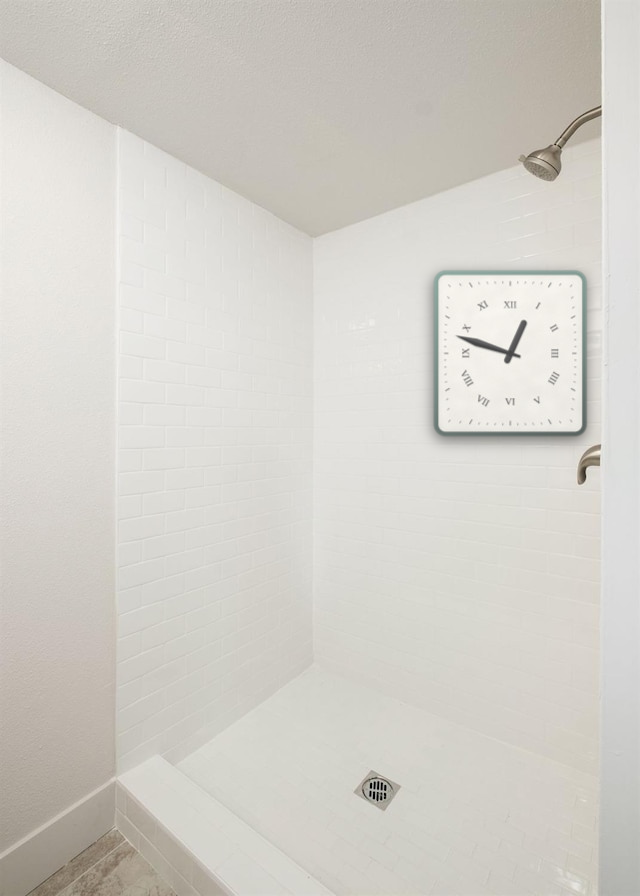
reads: 12,48
